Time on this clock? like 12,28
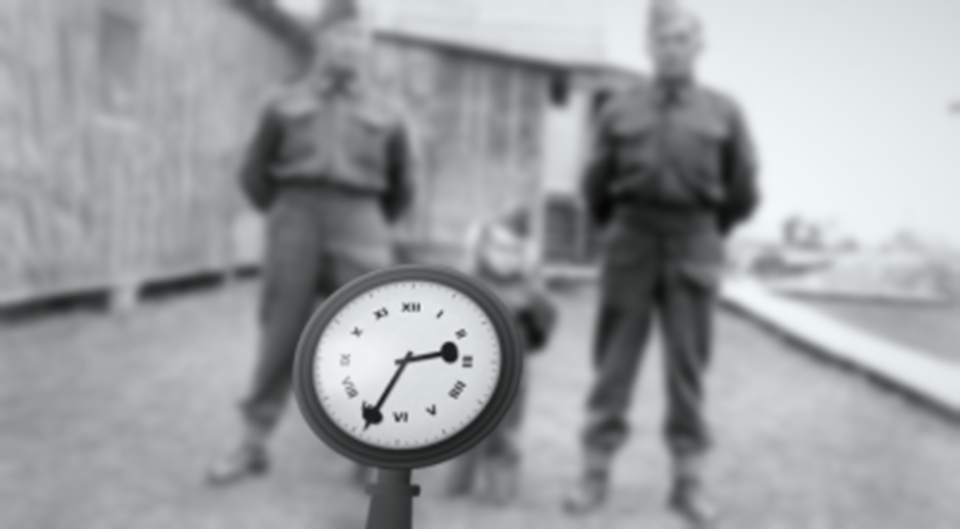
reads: 2,34
